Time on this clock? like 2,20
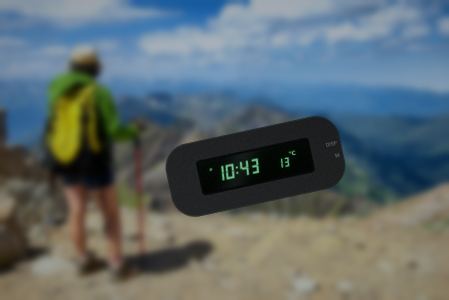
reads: 10,43
